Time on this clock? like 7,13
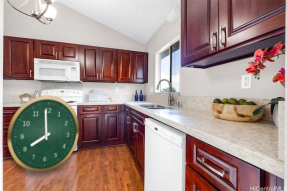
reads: 7,59
